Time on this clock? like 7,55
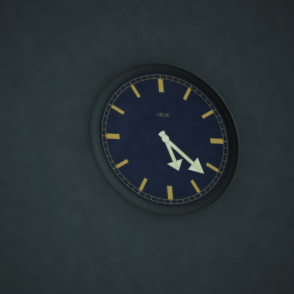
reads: 5,22
